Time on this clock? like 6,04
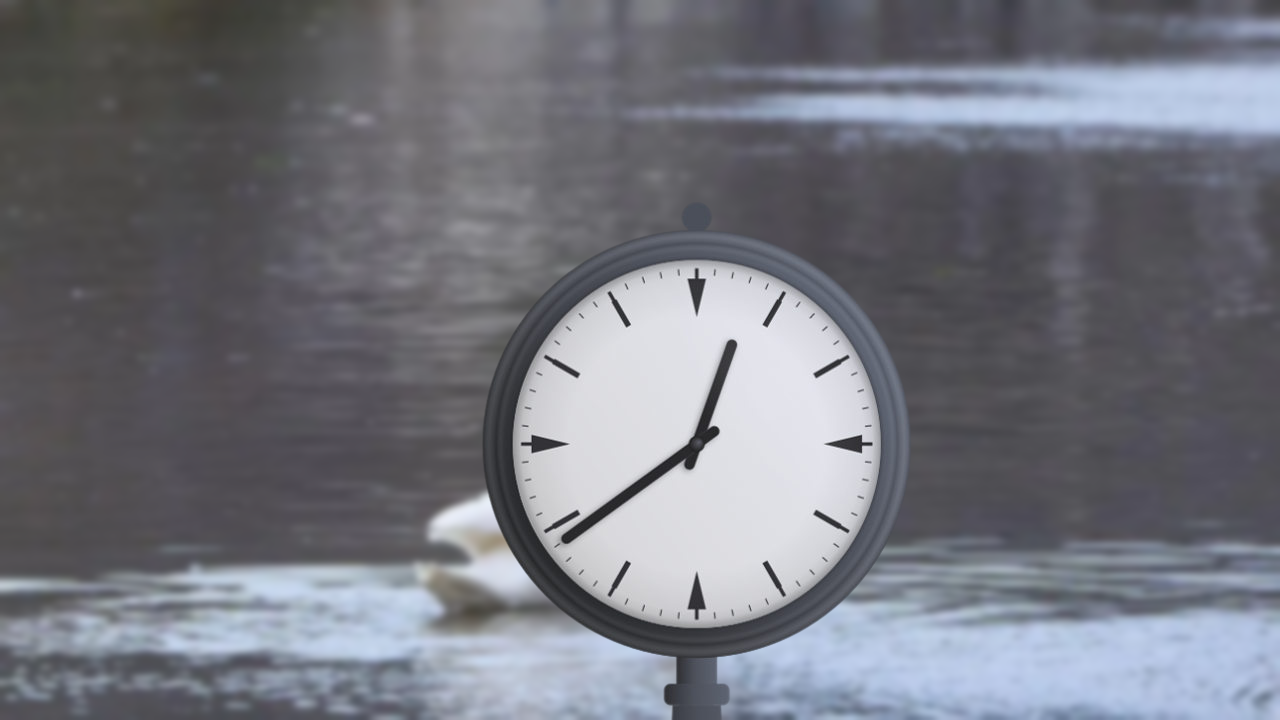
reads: 12,39
